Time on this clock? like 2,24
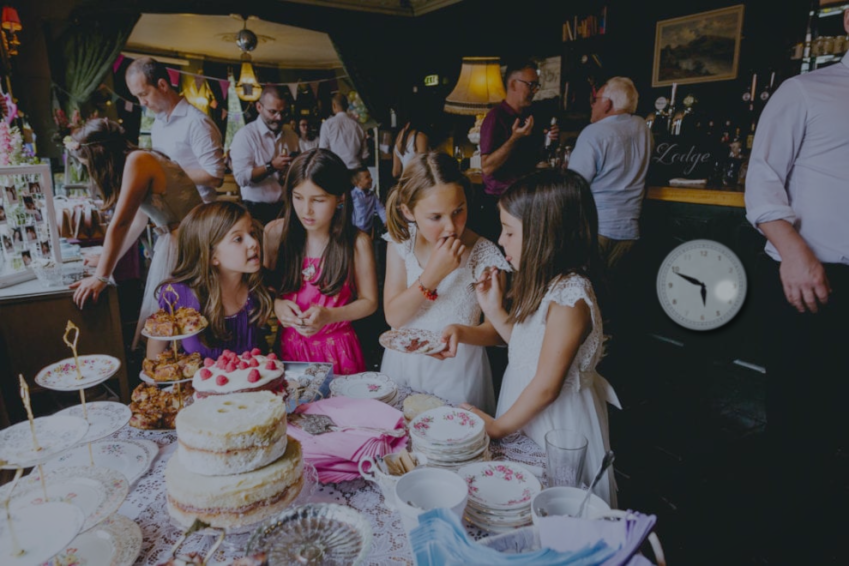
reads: 5,49
